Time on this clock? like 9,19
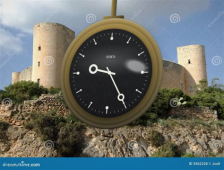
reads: 9,25
